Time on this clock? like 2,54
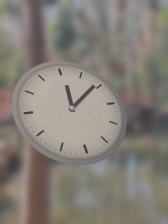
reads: 12,09
